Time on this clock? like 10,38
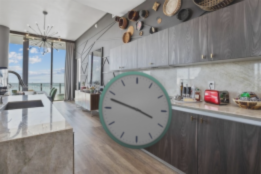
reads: 3,48
